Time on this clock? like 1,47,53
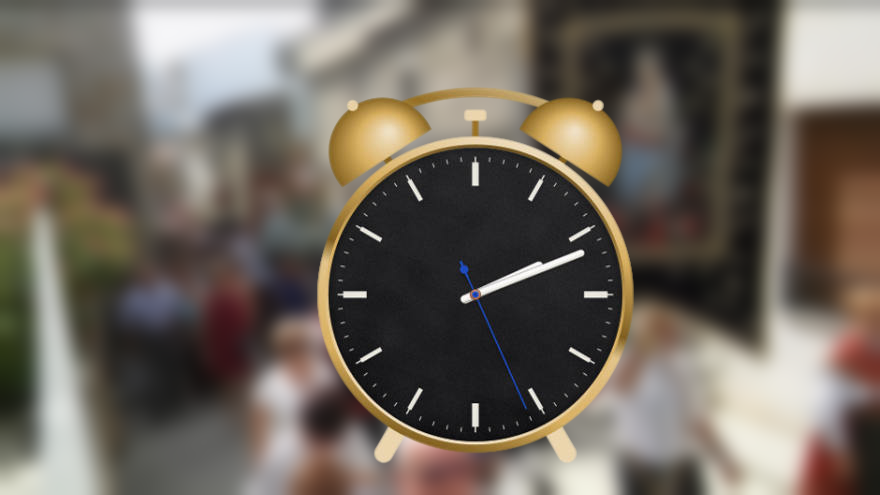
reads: 2,11,26
